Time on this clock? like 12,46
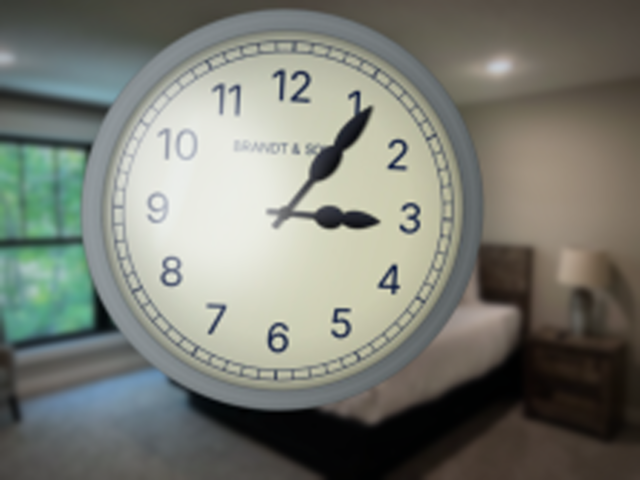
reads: 3,06
